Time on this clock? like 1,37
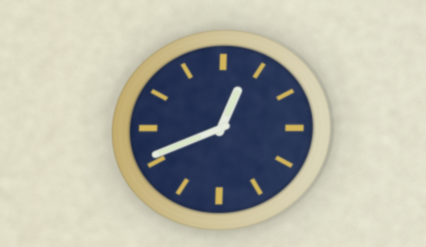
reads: 12,41
